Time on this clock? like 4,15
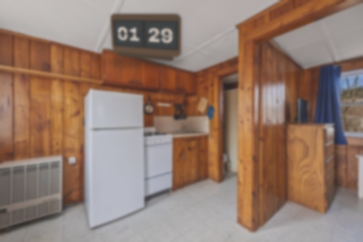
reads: 1,29
